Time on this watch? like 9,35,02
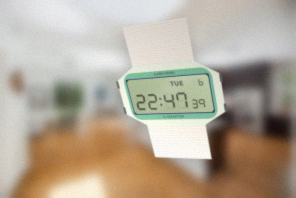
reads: 22,47,39
